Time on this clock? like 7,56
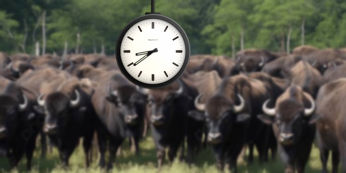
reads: 8,39
